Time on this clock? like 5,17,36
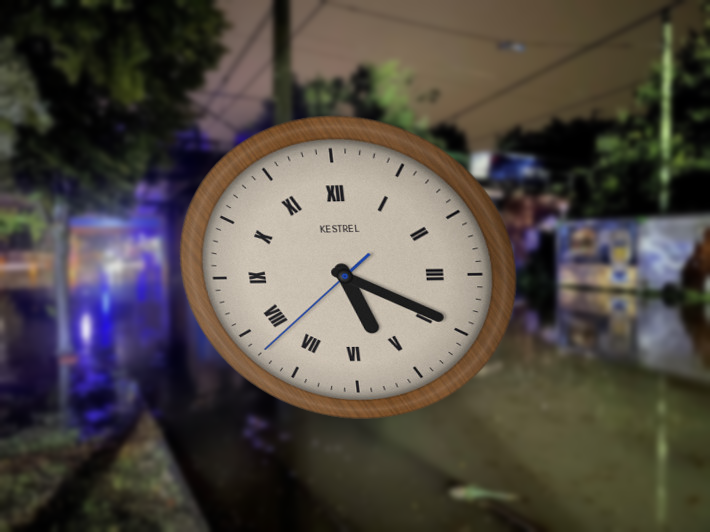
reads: 5,19,38
